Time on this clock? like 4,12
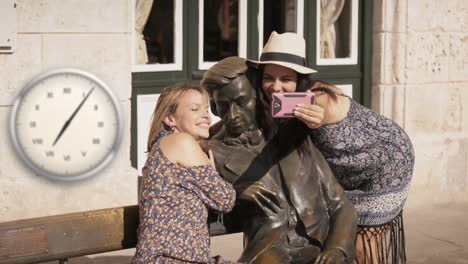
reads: 7,06
